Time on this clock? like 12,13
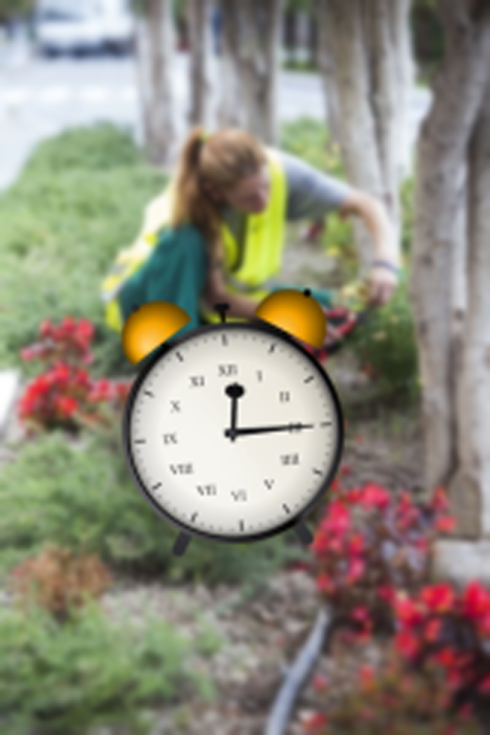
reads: 12,15
